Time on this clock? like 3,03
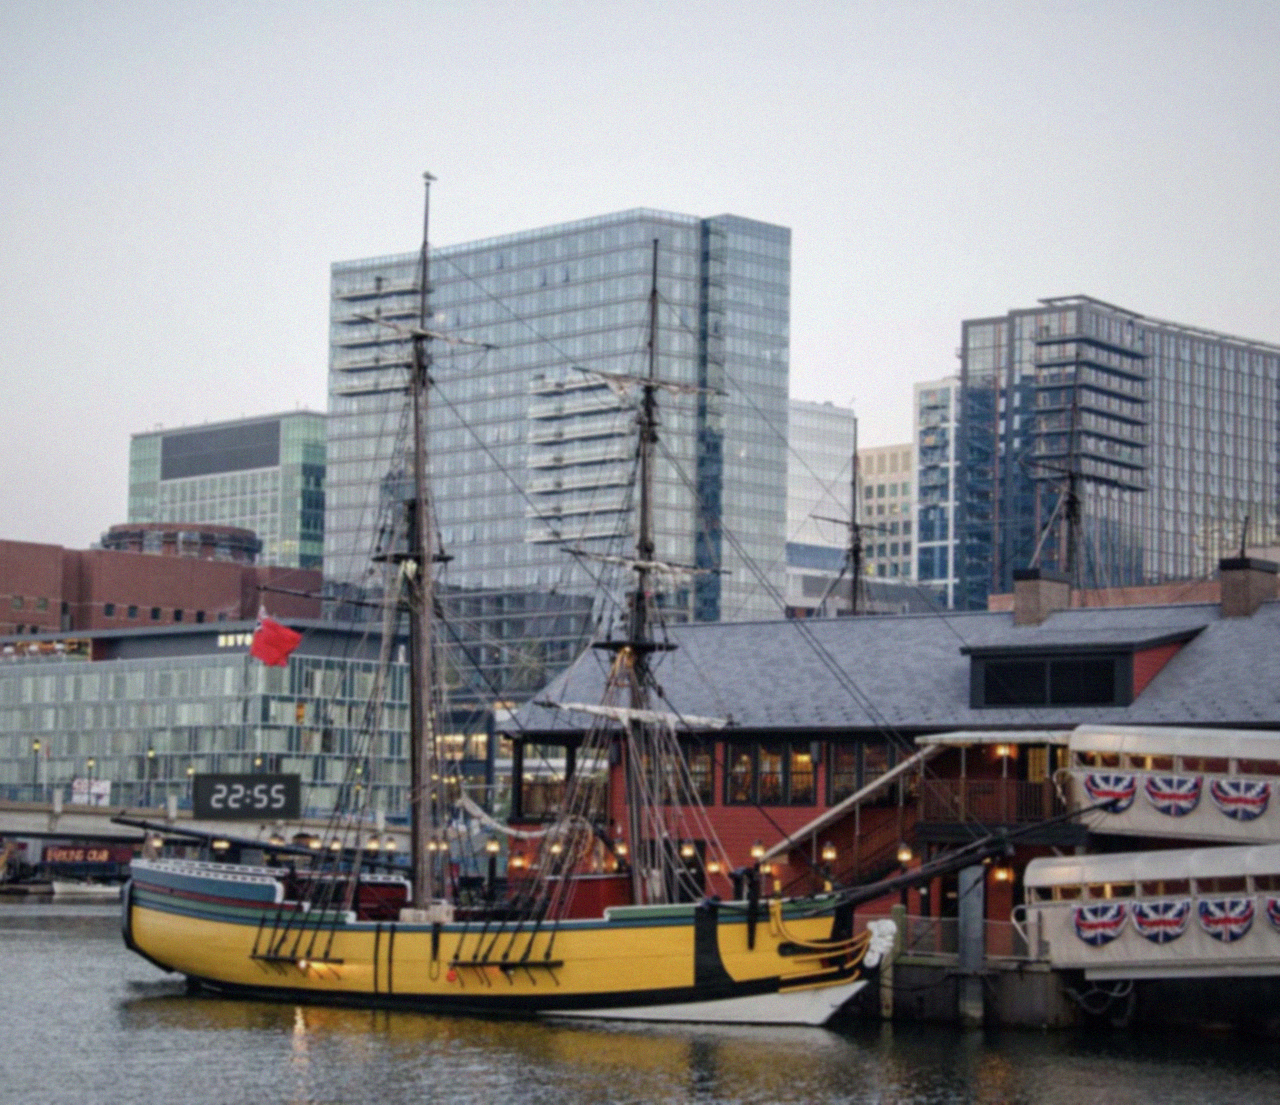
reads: 22,55
